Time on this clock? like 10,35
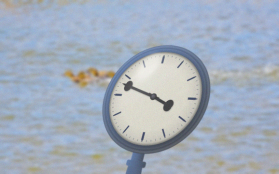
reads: 3,48
